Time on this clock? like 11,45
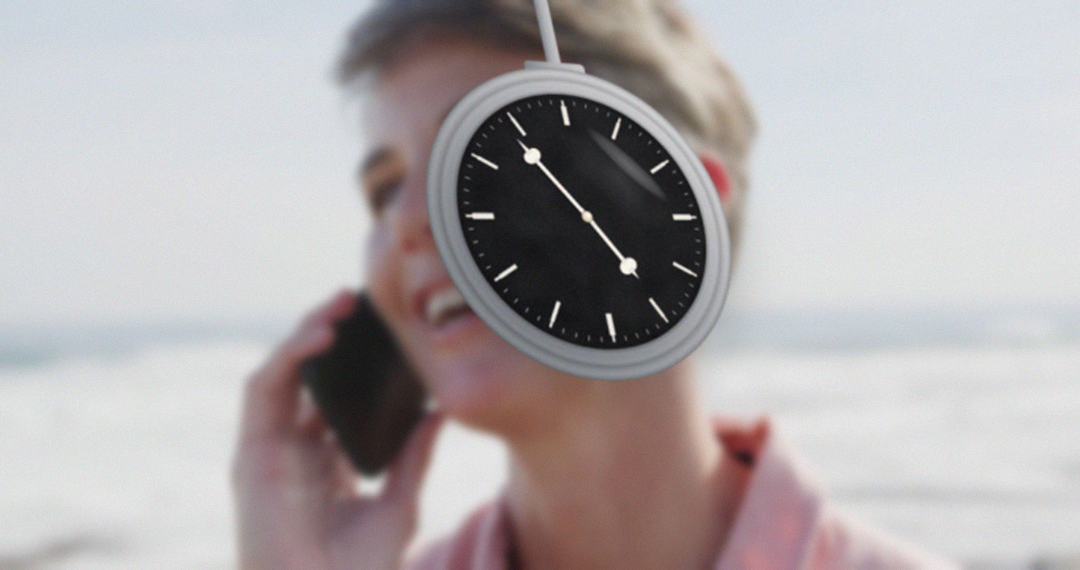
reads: 4,54
